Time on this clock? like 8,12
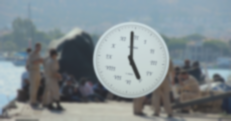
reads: 4,59
